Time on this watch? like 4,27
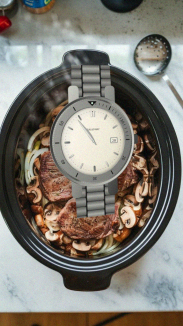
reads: 10,54
